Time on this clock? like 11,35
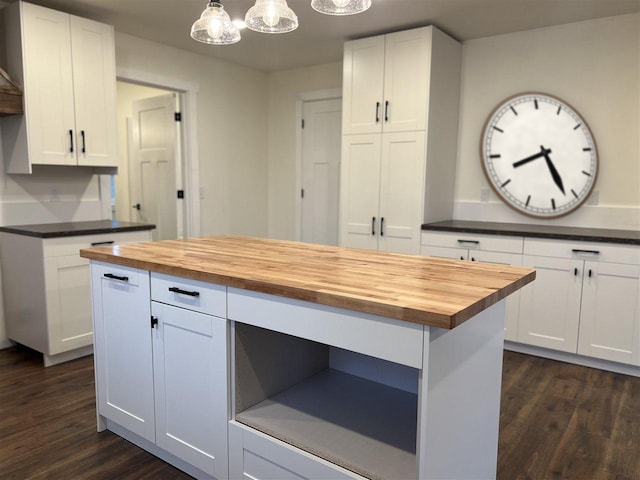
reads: 8,27
